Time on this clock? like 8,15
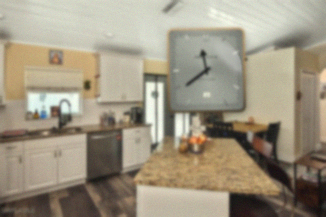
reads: 11,39
